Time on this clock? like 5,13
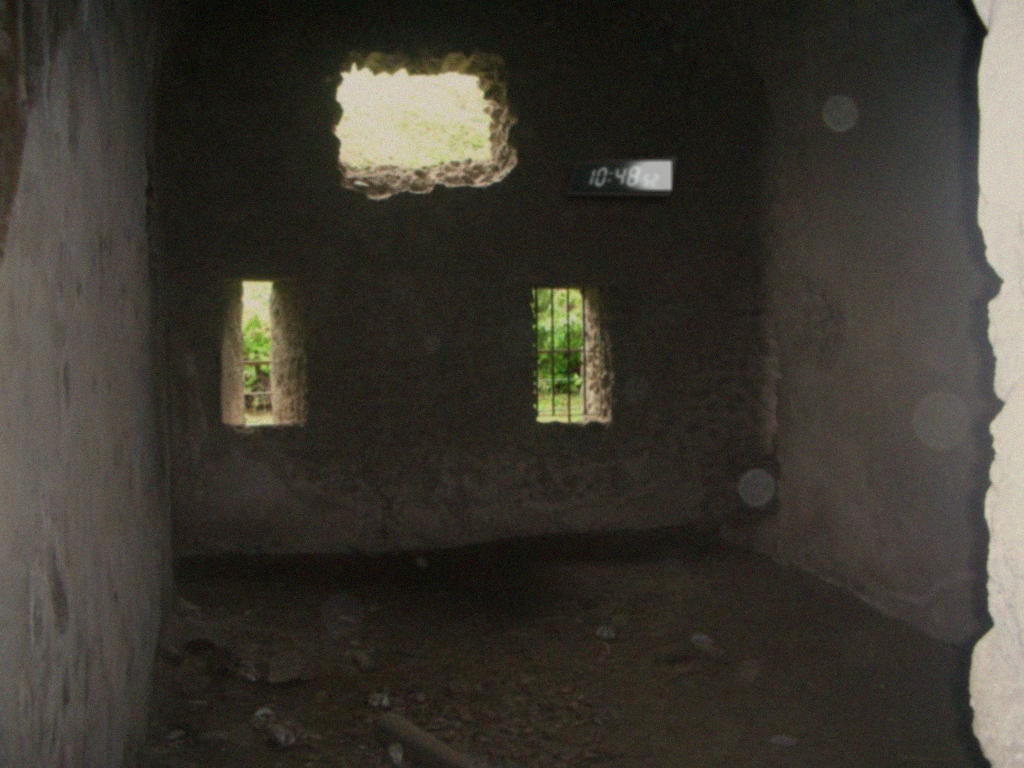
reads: 10,48
